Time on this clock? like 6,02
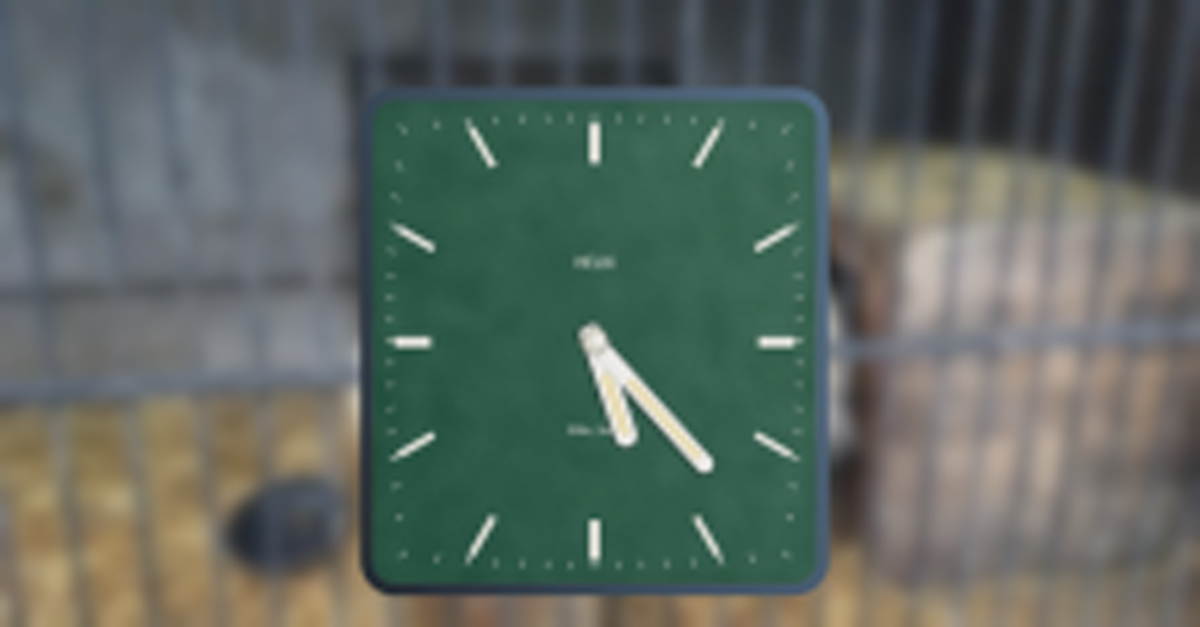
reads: 5,23
